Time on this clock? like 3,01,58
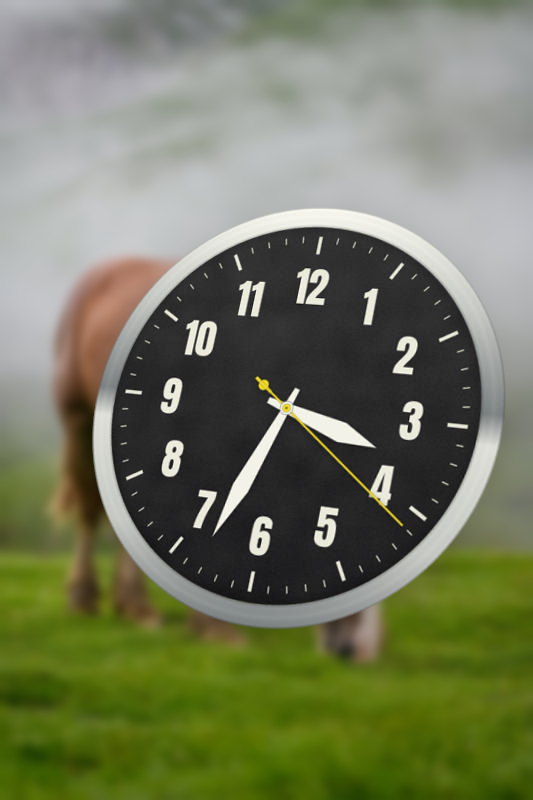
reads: 3,33,21
